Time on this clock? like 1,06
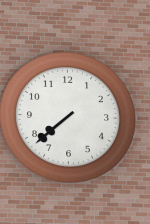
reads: 7,38
